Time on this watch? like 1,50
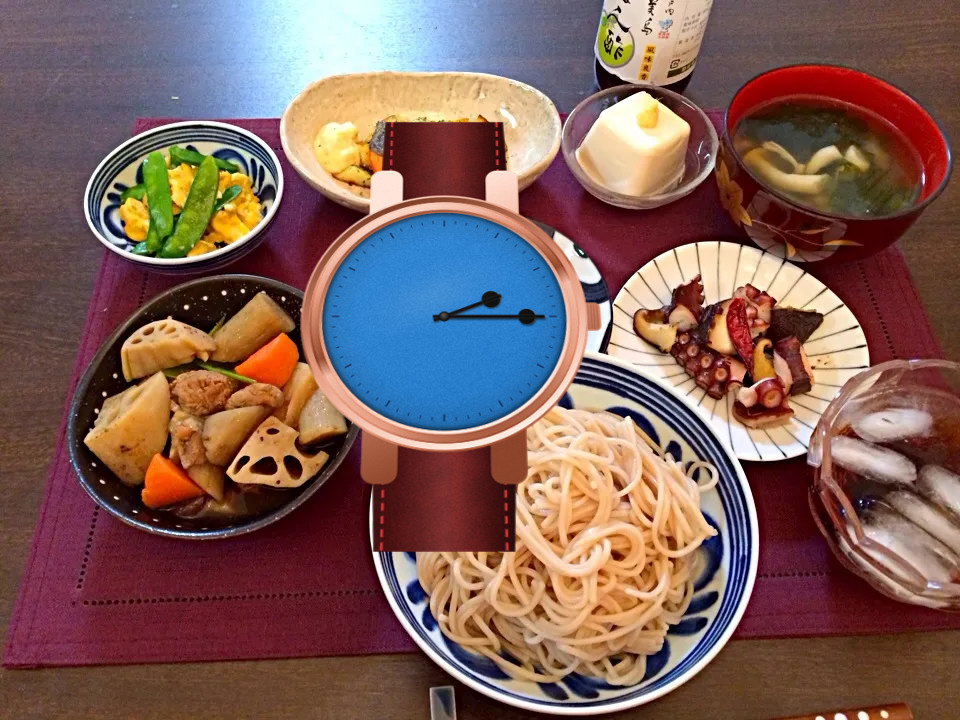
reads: 2,15
